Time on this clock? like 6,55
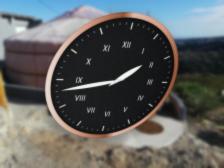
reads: 1,43
